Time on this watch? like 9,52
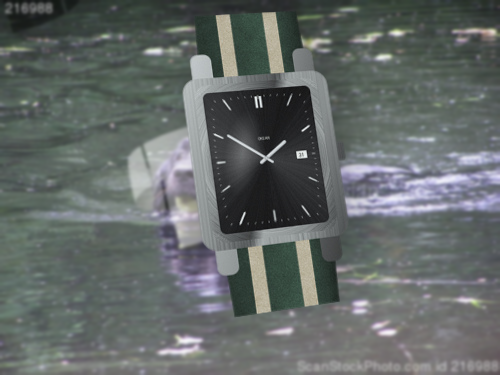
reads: 1,51
